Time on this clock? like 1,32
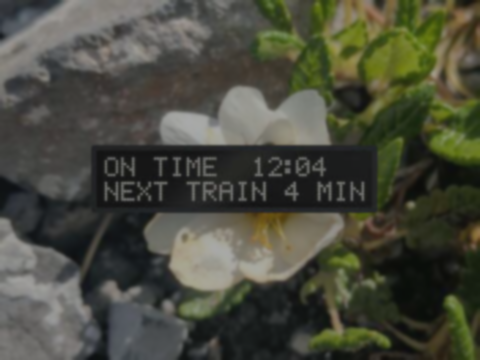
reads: 12,04
